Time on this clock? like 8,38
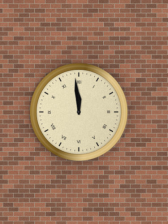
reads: 11,59
